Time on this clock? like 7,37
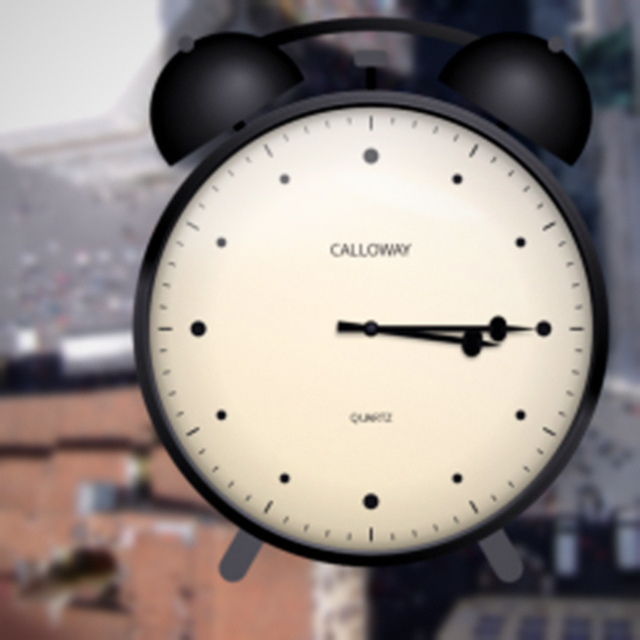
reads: 3,15
